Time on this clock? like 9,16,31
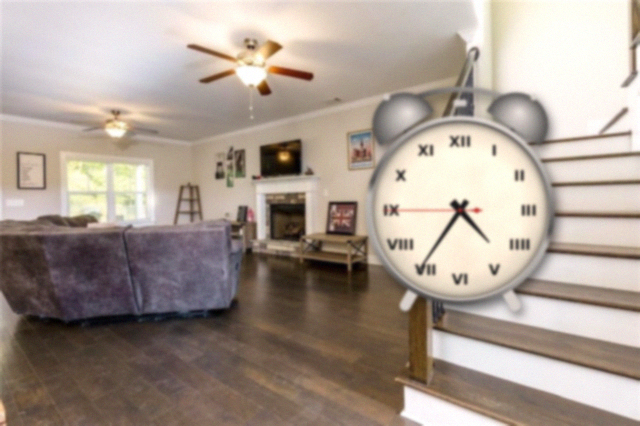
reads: 4,35,45
